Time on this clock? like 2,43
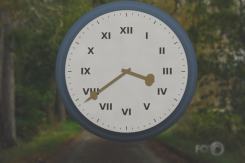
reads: 3,39
